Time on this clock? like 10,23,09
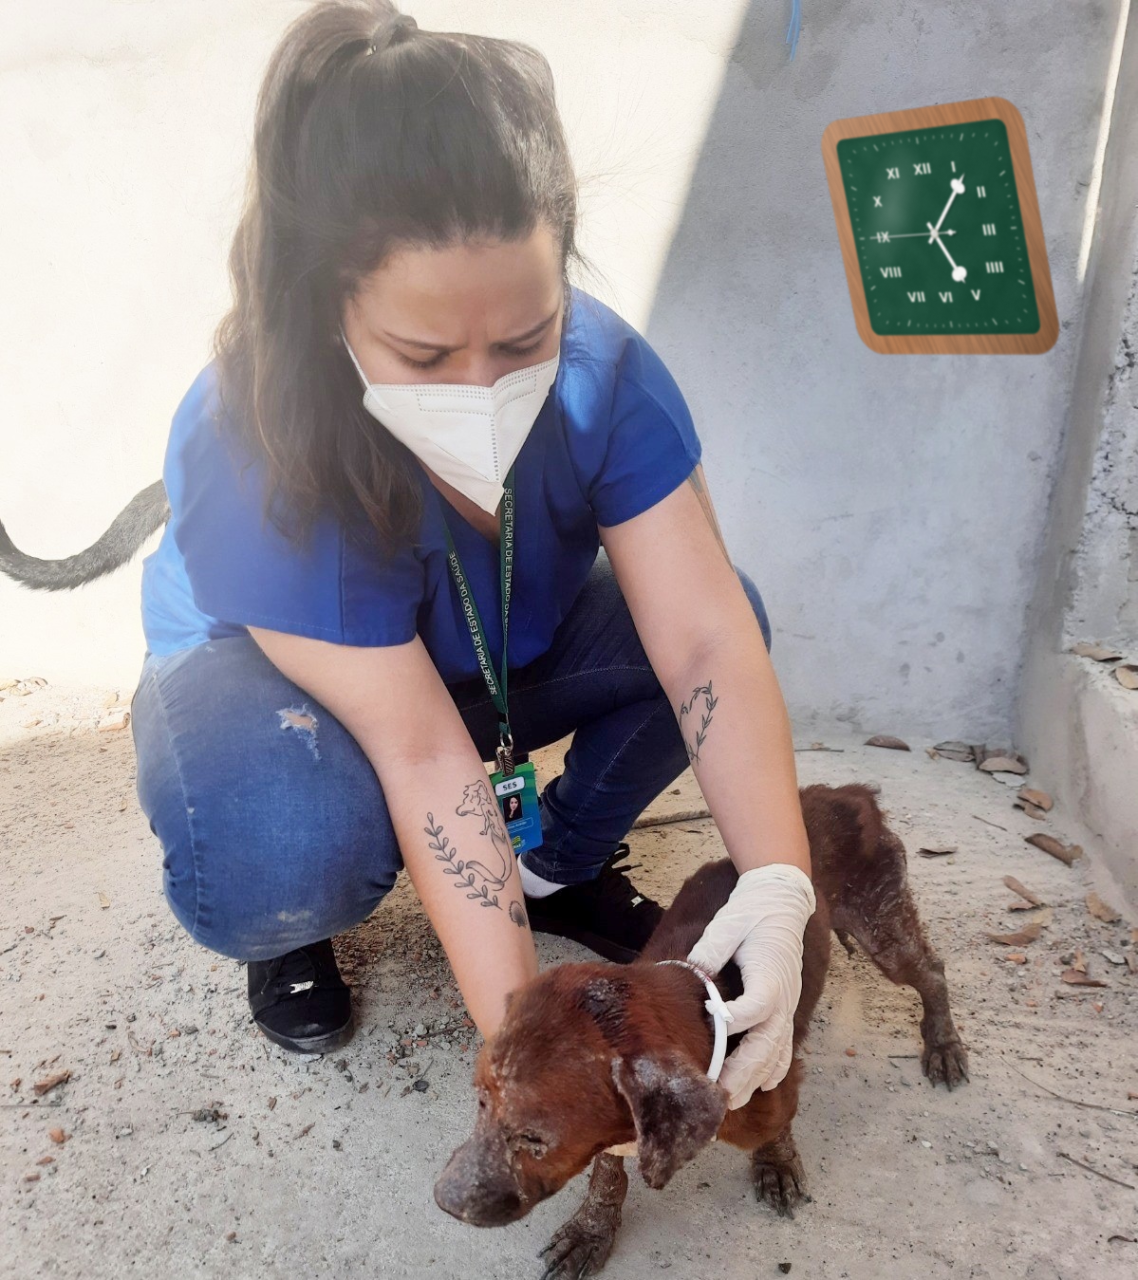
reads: 5,06,45
